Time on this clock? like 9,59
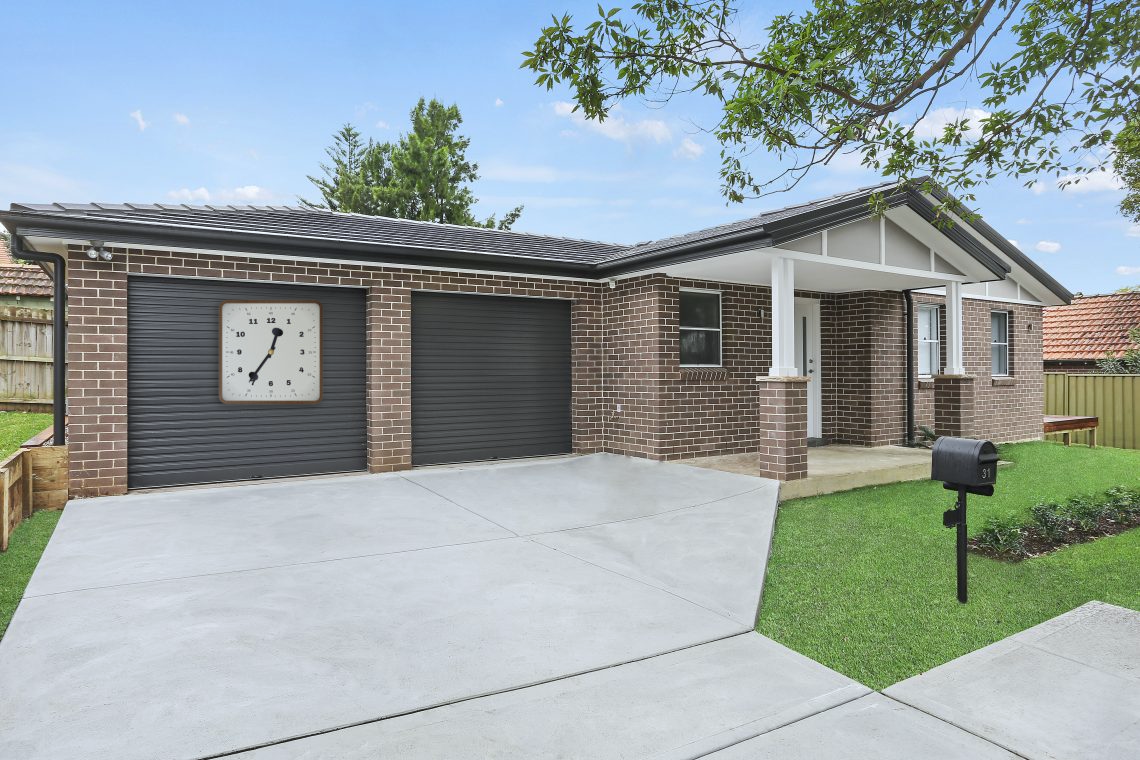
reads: 12,36
